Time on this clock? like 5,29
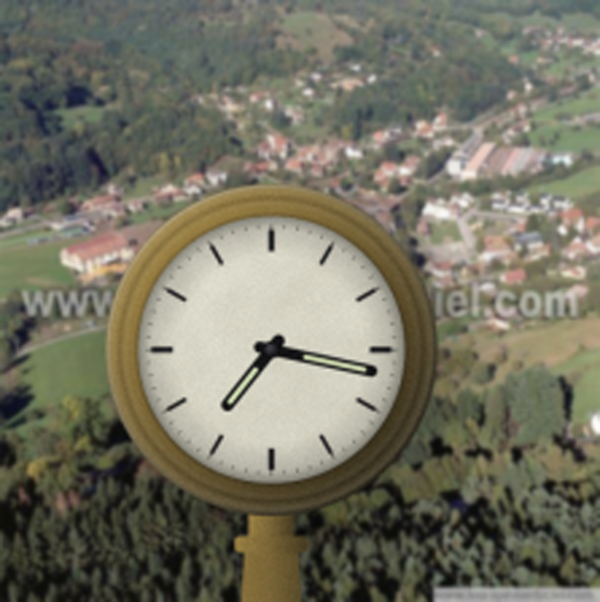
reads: 7,17
